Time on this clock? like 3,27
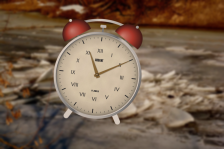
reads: 11,10
